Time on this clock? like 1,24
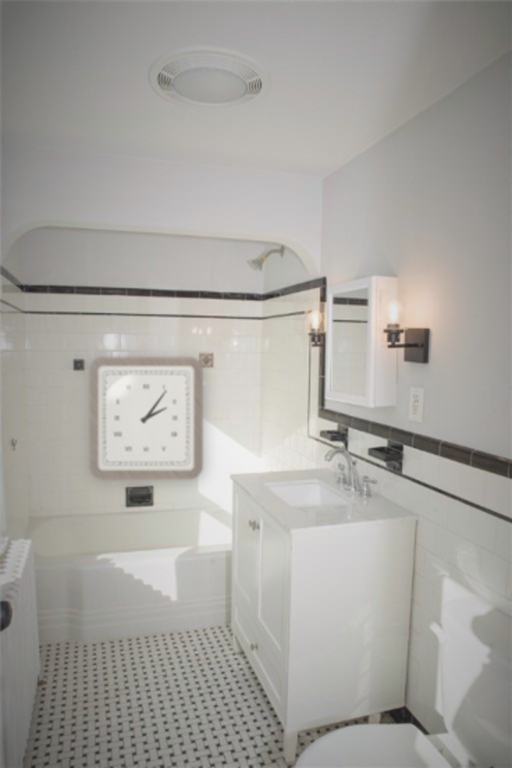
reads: 2,06
